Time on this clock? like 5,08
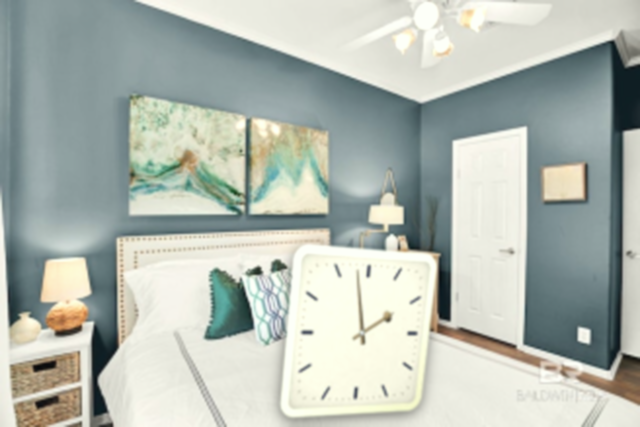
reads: 1,58
